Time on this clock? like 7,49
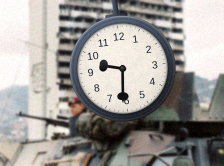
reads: 9,31
